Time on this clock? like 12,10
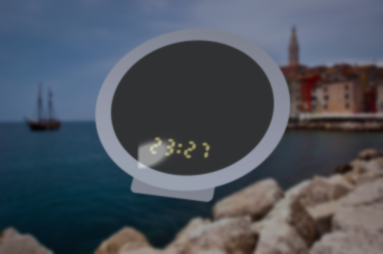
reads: 23,27
